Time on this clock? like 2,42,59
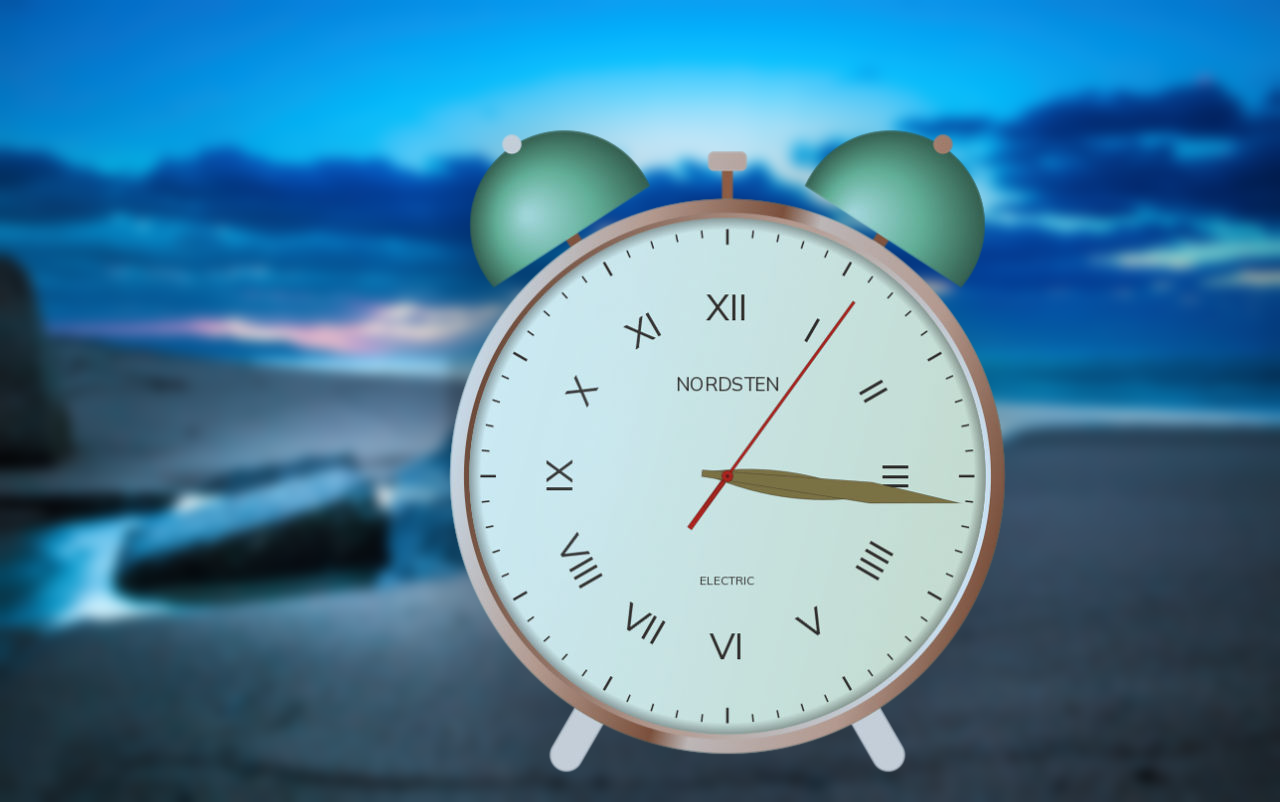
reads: 3,16,06
